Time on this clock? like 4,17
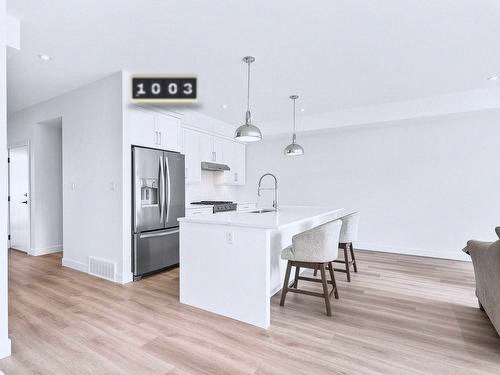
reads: 10,03
